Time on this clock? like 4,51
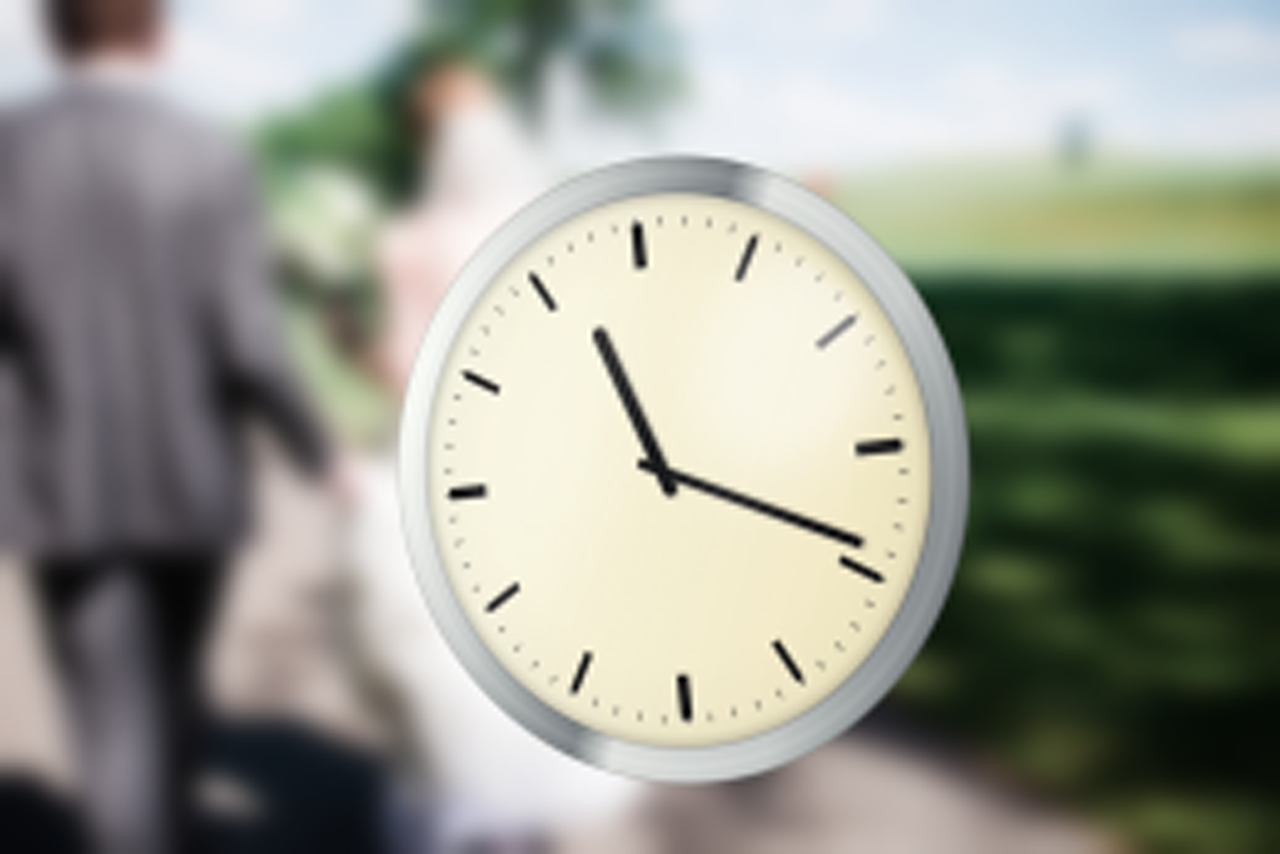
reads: 11,19
